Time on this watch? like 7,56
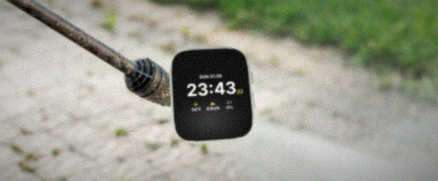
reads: 23,43
